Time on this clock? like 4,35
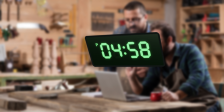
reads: 4,58
